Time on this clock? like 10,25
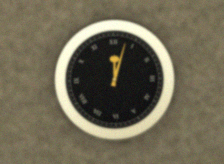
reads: 12,03
